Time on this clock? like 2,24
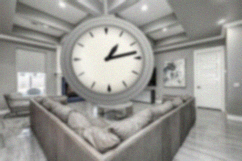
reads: 1,13
